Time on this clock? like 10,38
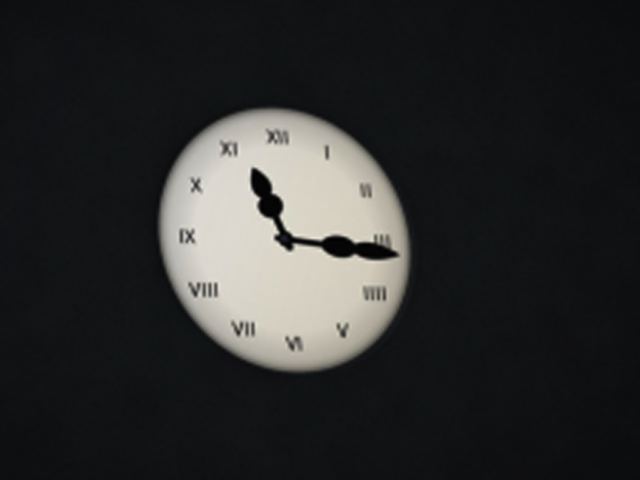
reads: 11,16
